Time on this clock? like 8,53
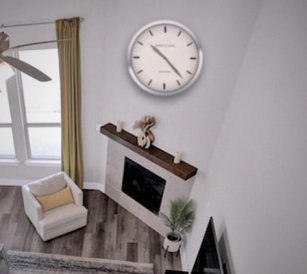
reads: 10,23
